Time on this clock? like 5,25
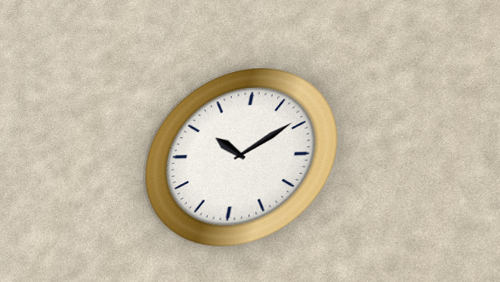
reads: 10,09
